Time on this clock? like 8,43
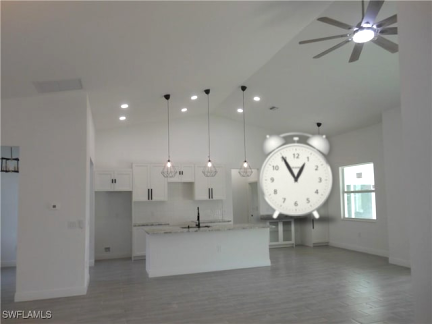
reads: 12,55
